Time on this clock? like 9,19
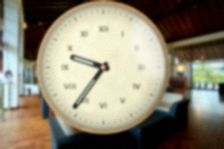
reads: 9,36
